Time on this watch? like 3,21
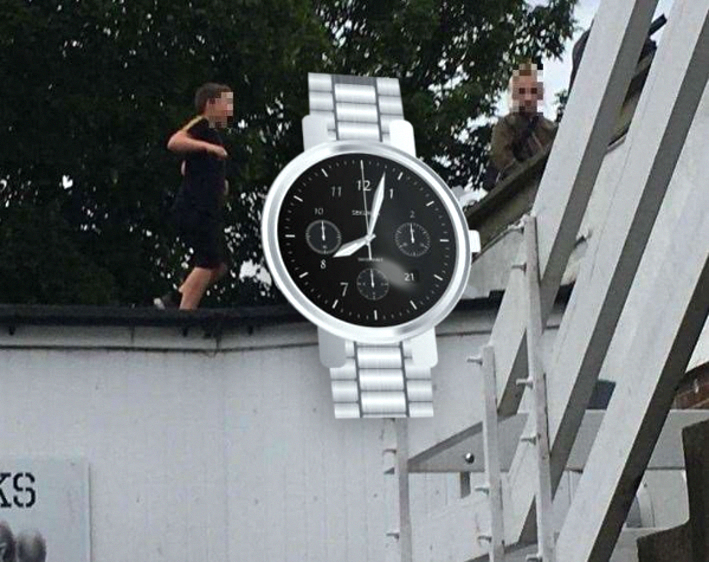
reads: 8,03
